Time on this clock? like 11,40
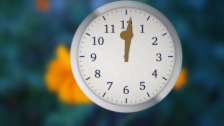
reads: 12,01
